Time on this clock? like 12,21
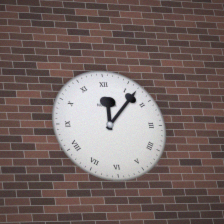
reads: 12,07
